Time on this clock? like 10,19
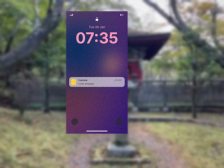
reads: 7,35
